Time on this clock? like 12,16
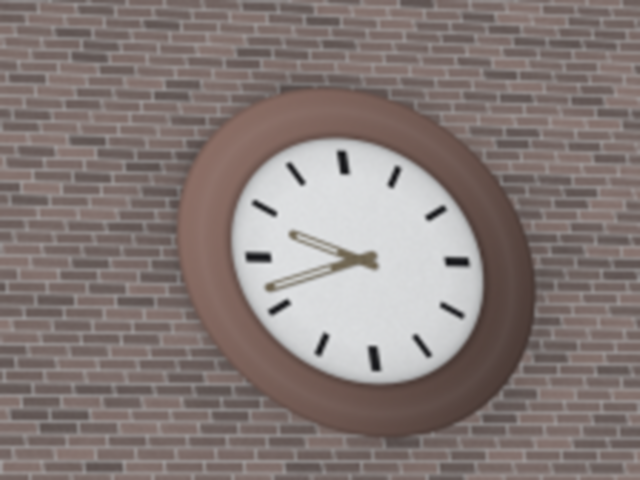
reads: 9,42
